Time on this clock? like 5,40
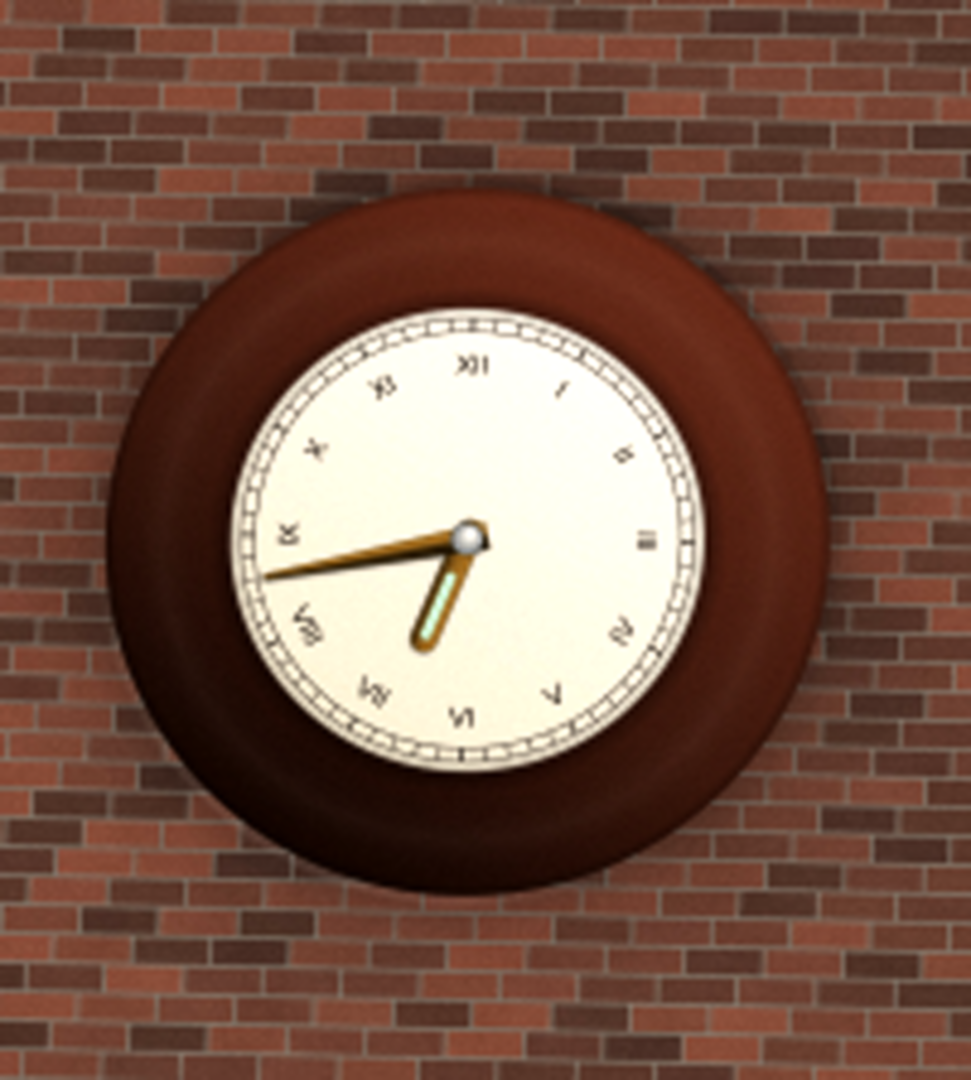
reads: 6,43
